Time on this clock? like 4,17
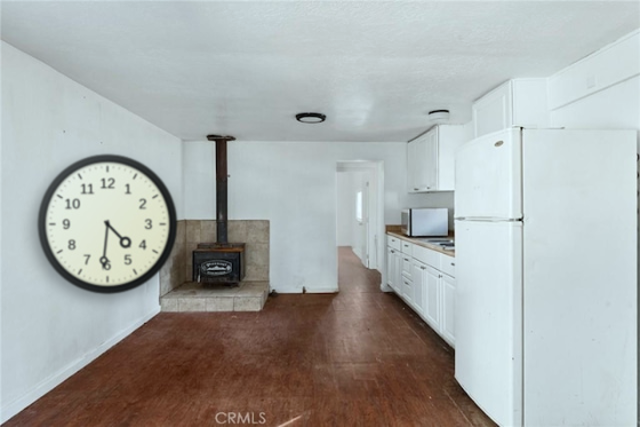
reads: 4,31
